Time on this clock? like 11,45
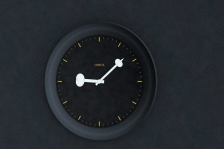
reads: 9,08
